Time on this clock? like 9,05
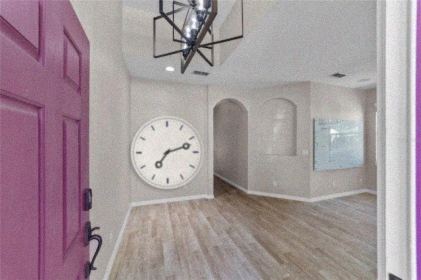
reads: 7,12
